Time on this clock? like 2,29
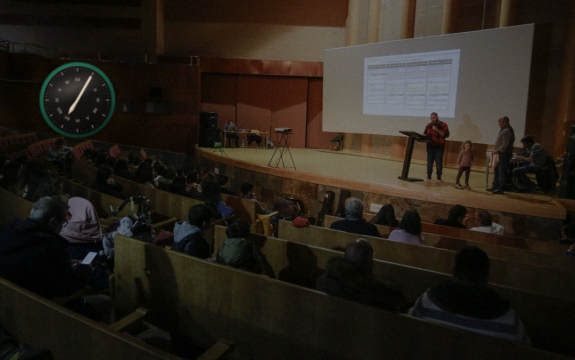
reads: 7,05
